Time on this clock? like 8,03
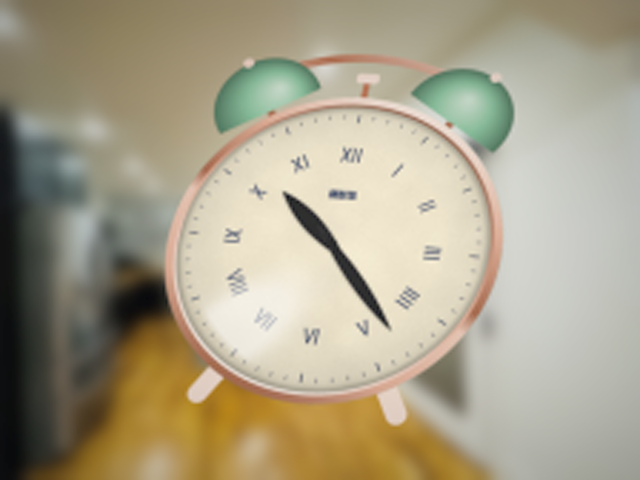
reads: 10,23
